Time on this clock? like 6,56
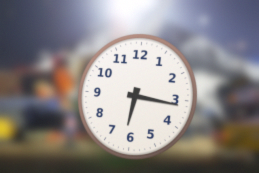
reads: 6,16
